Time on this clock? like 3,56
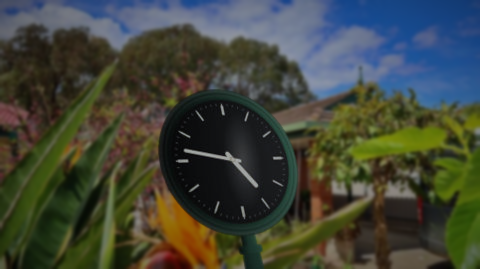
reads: 4,47
